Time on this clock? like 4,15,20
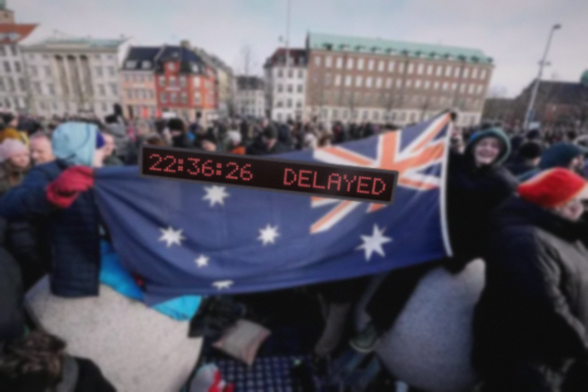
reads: 22,36,26
